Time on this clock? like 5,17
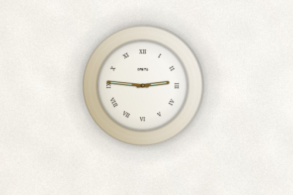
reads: 2,46
